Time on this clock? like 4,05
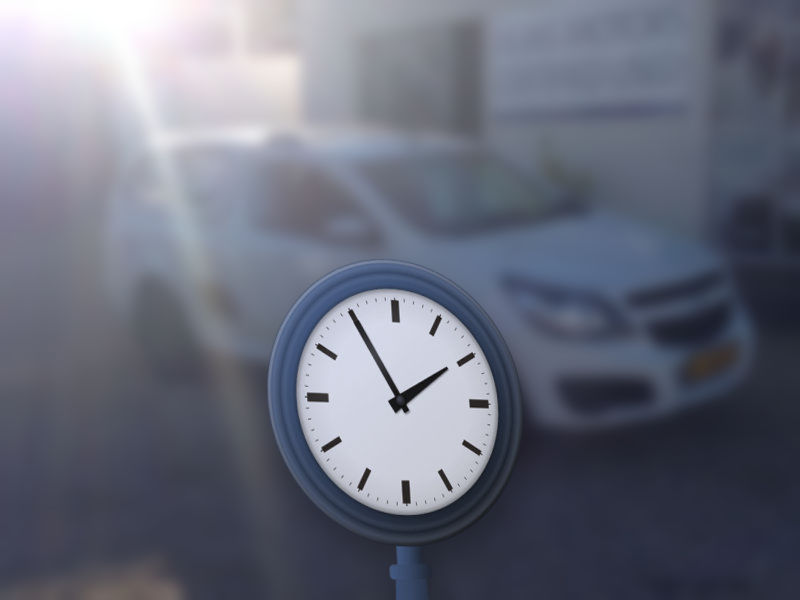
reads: 1,55
